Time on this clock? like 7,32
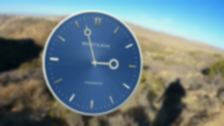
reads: 2,57
